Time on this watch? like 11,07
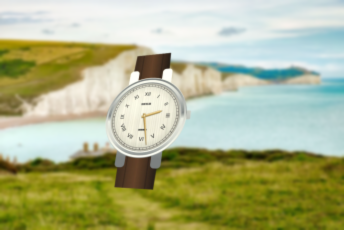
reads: 2,28
